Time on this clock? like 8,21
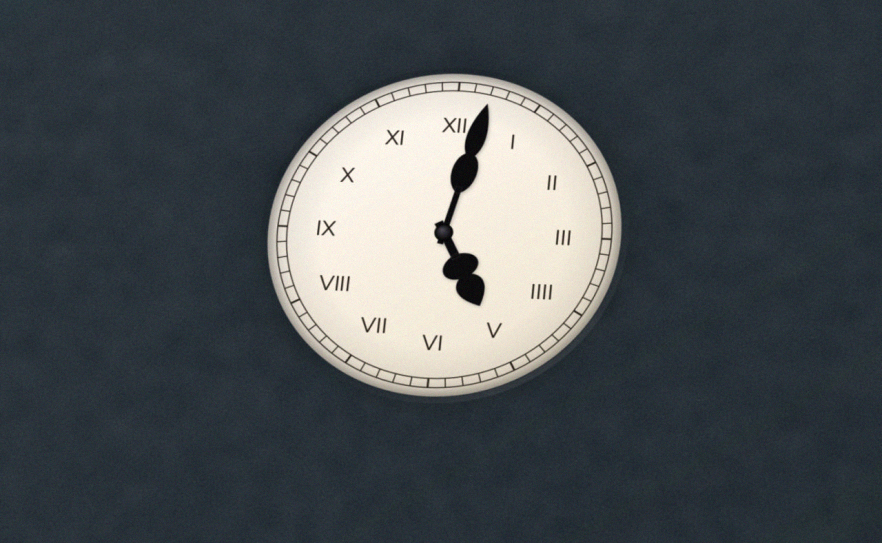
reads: 5,02
